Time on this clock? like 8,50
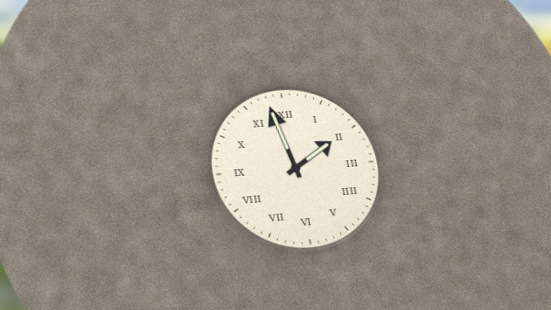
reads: 1,58
